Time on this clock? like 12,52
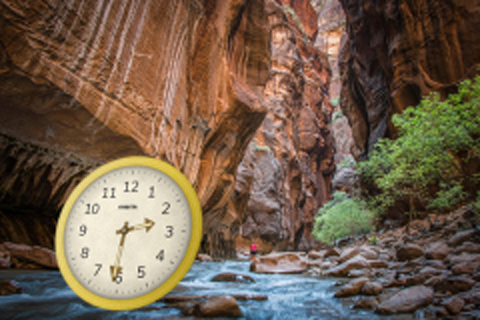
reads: 2,31
